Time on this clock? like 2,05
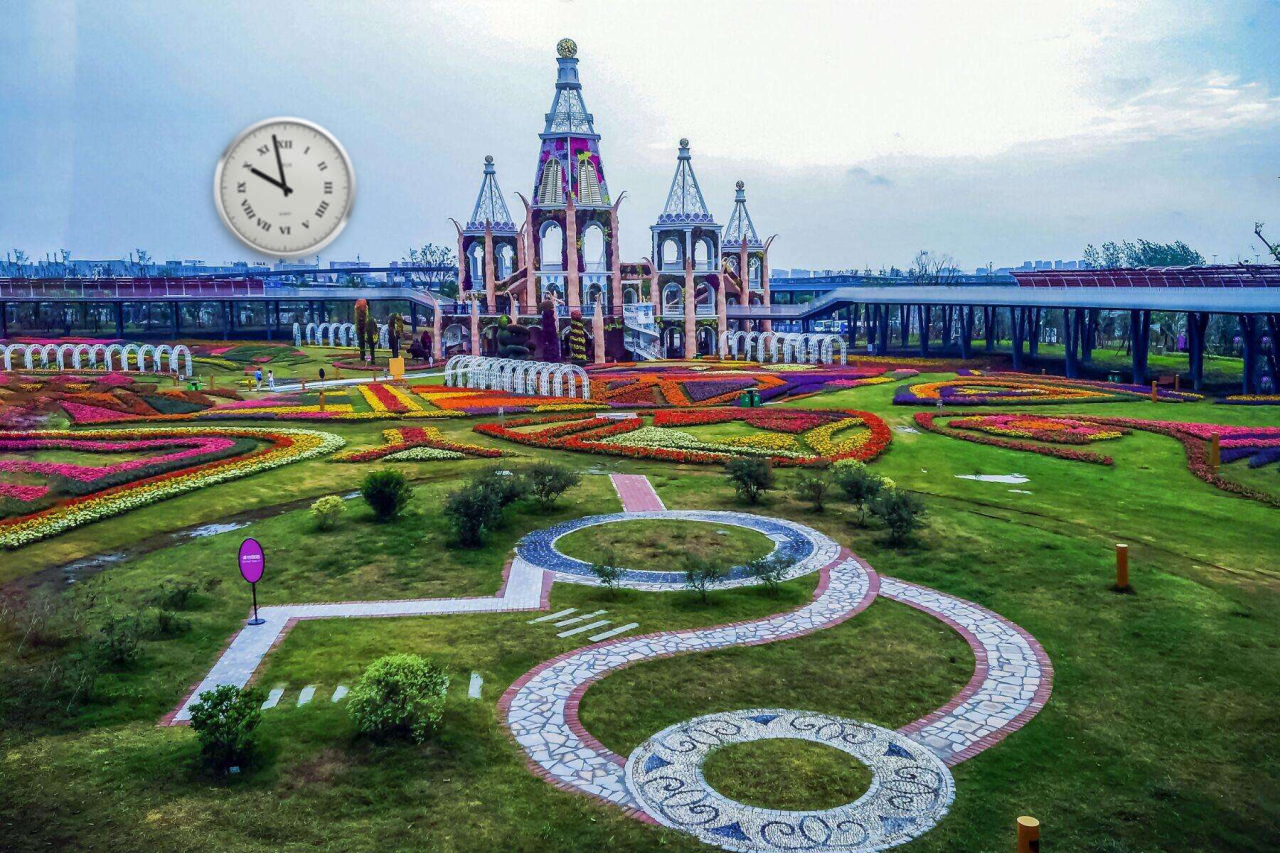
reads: 9,58
